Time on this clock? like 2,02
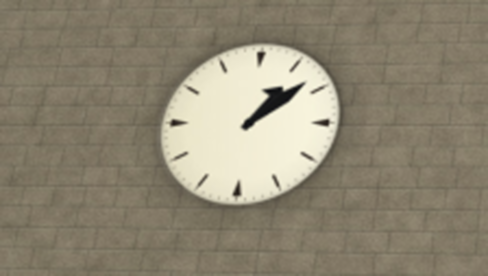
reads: 1,08
